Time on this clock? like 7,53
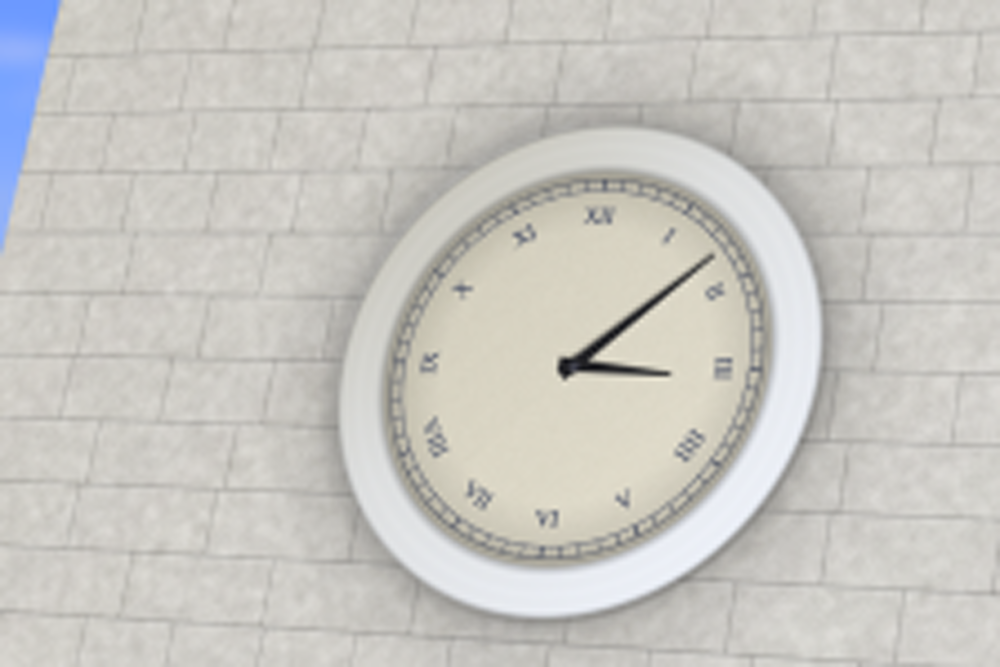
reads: 3,08
